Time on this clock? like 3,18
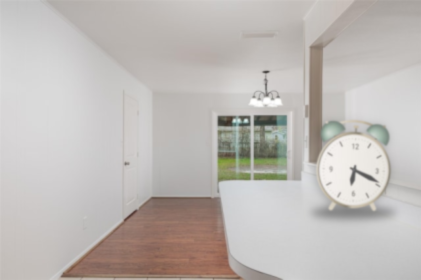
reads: 6,19
